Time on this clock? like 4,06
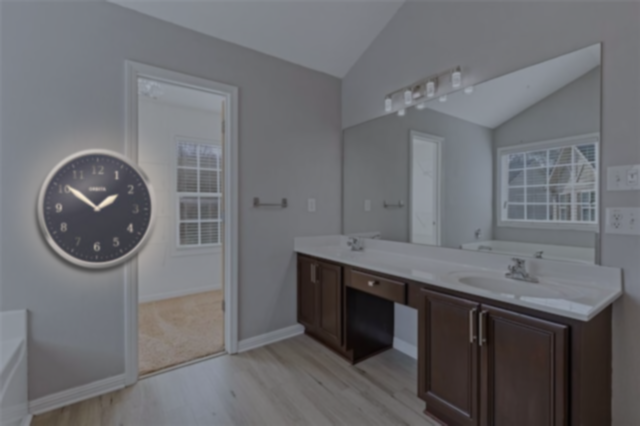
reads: 1,51
